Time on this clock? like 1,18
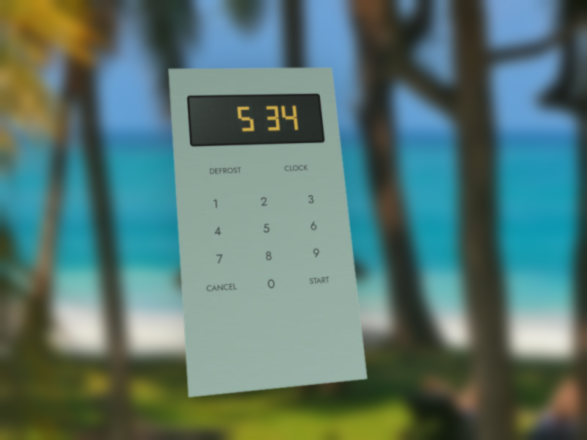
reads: 5,34
